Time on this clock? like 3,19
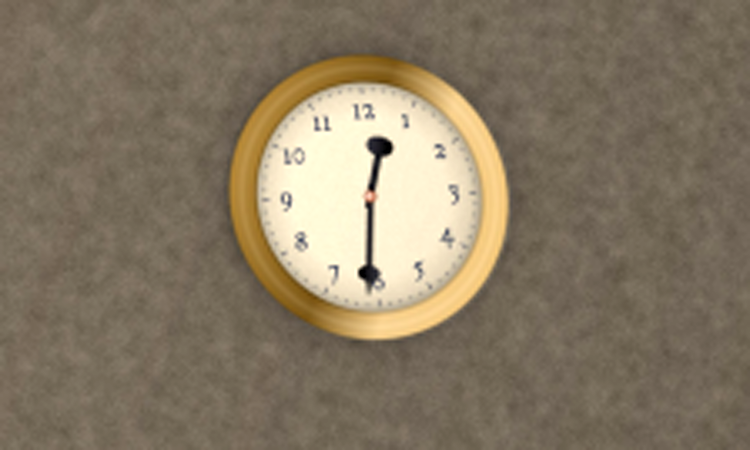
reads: 12,31
